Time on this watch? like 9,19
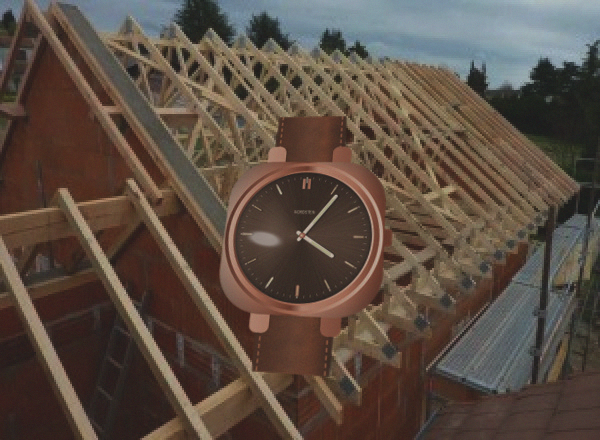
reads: 4,06
